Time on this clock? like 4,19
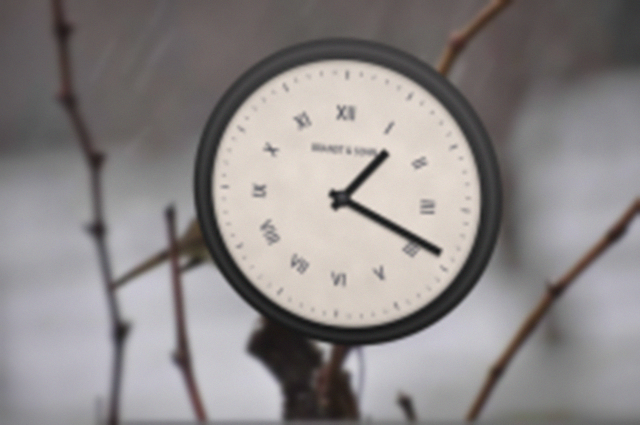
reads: 1,19
